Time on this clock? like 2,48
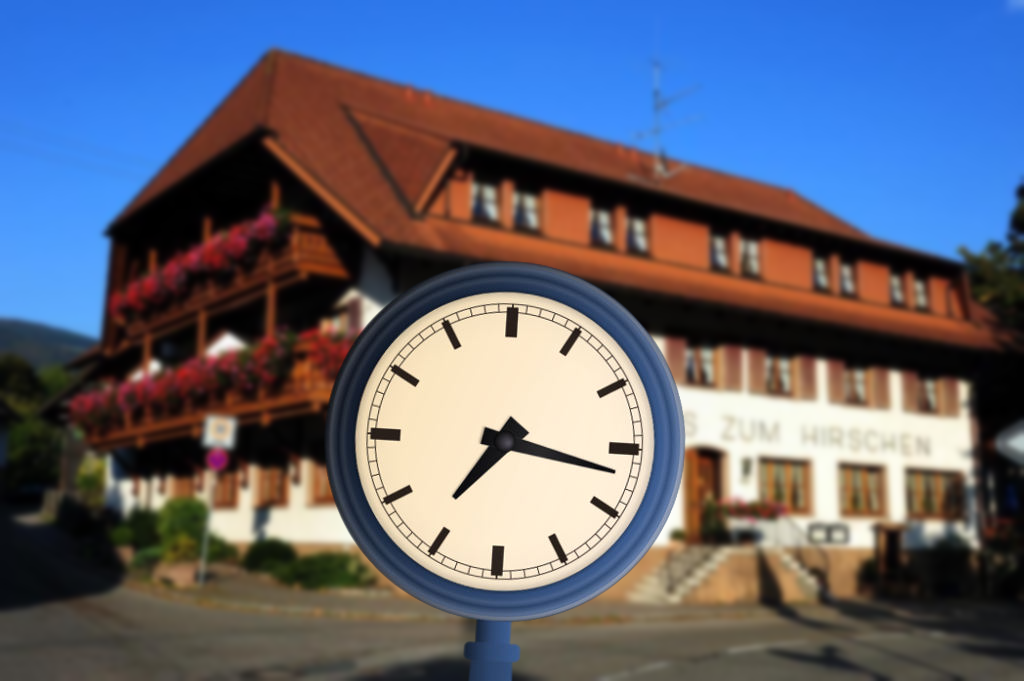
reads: 7,17
